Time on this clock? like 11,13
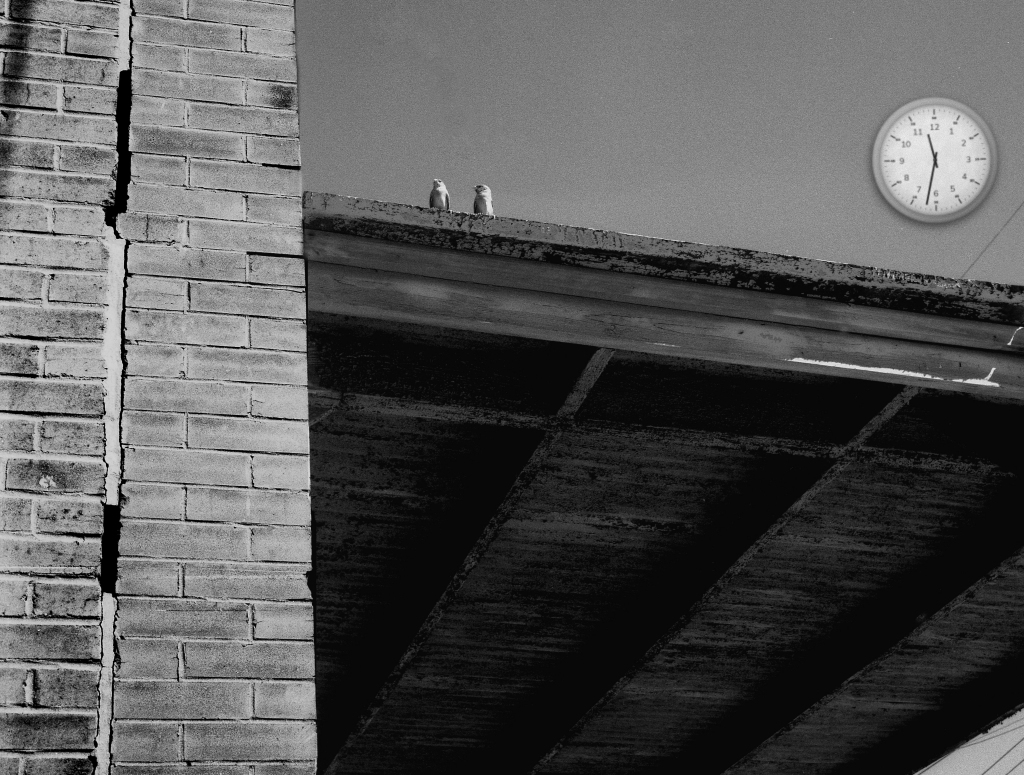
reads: 11,32
